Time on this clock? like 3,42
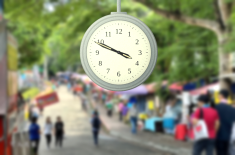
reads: 3,49
